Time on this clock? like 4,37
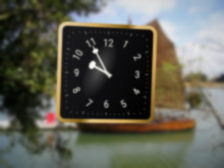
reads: 9,55
